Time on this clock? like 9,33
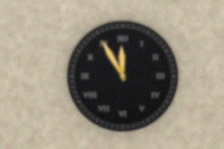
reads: 11,55
